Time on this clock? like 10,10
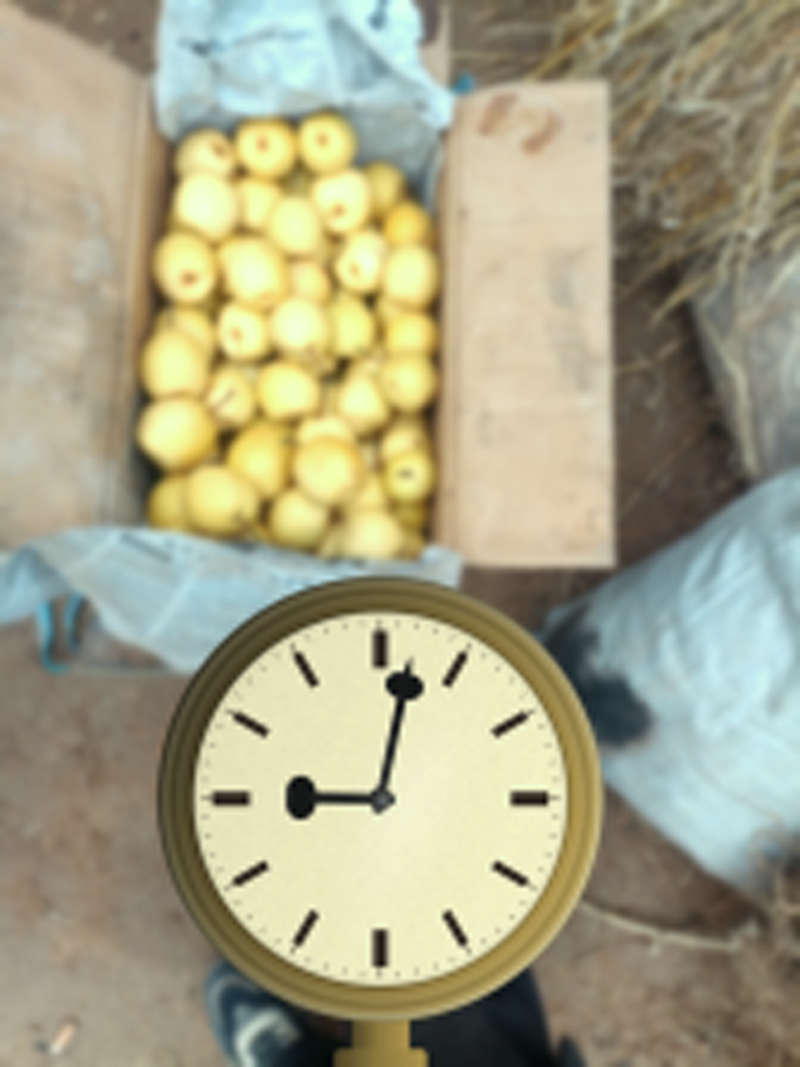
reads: 9,02
